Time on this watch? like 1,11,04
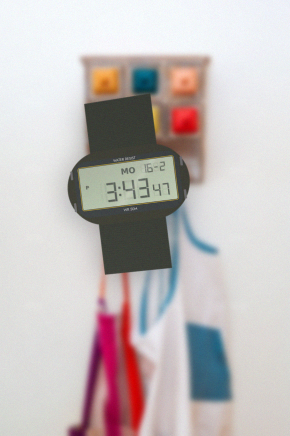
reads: 3,43,47
